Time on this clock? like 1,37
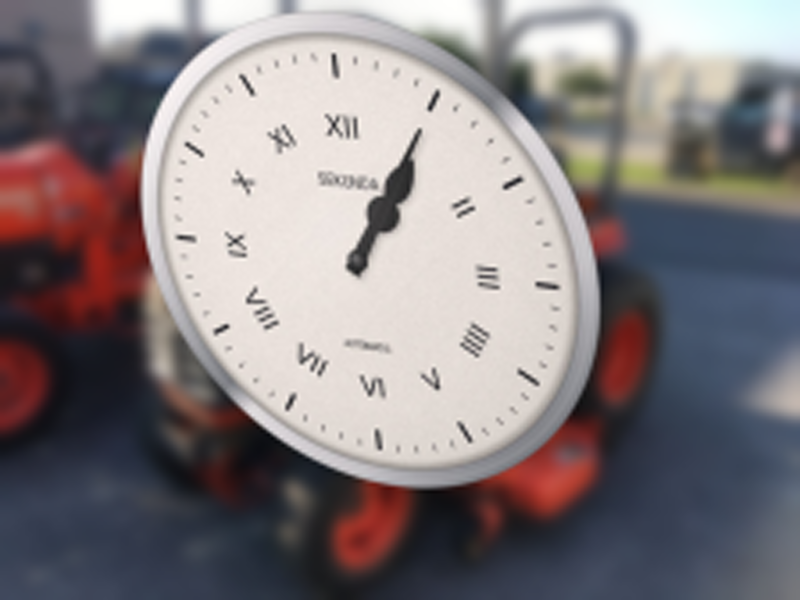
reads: 1,05
